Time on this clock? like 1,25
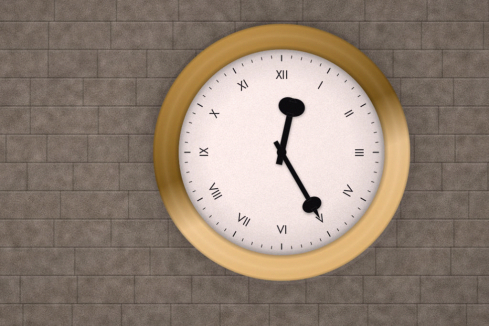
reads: 12,25
